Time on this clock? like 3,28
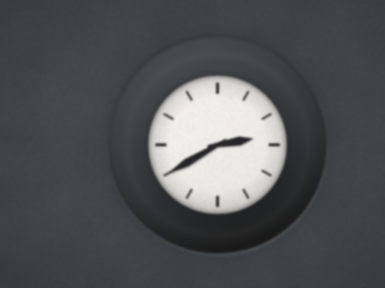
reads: 2,40
